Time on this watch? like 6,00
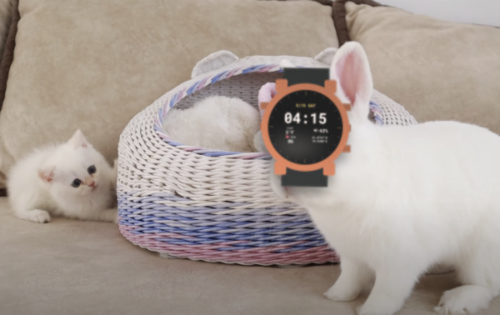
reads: 4,15
